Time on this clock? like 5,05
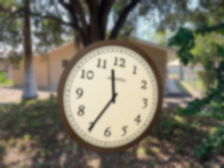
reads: 11,35
